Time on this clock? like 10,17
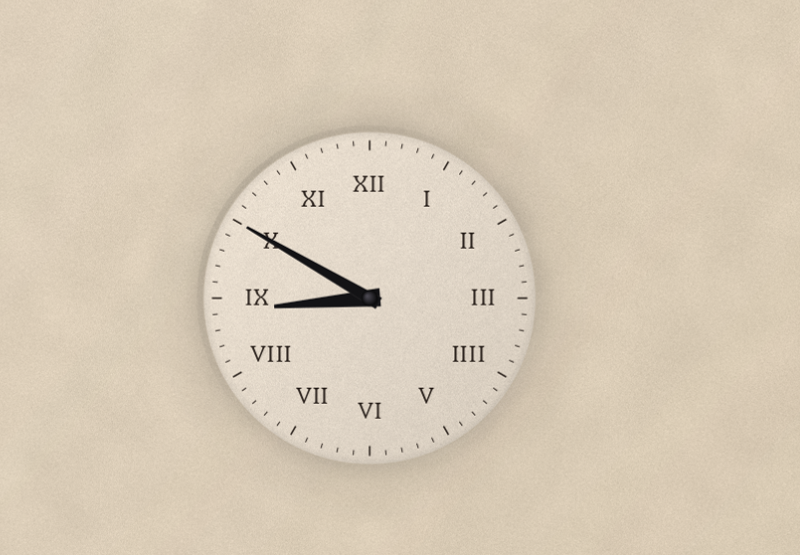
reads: 8,50
